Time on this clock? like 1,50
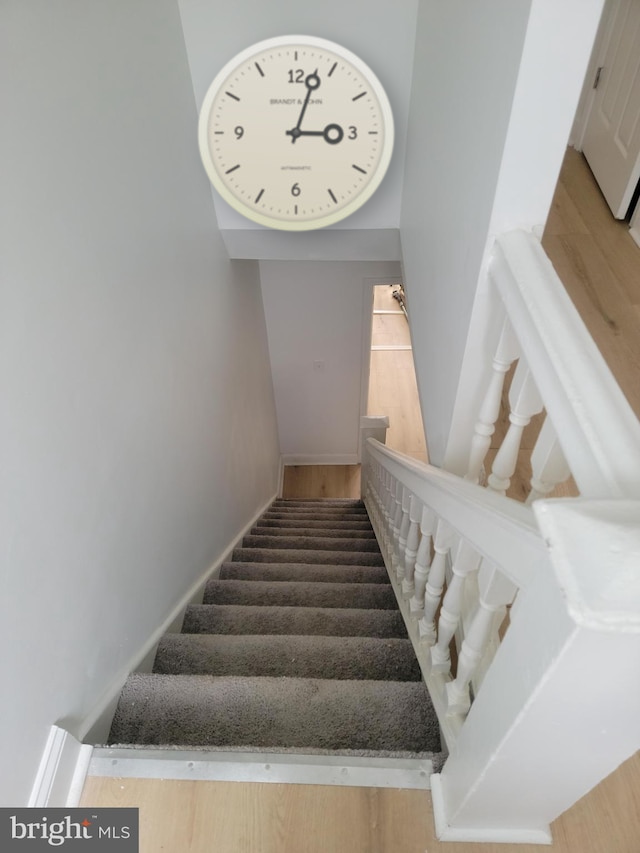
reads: 3,03
